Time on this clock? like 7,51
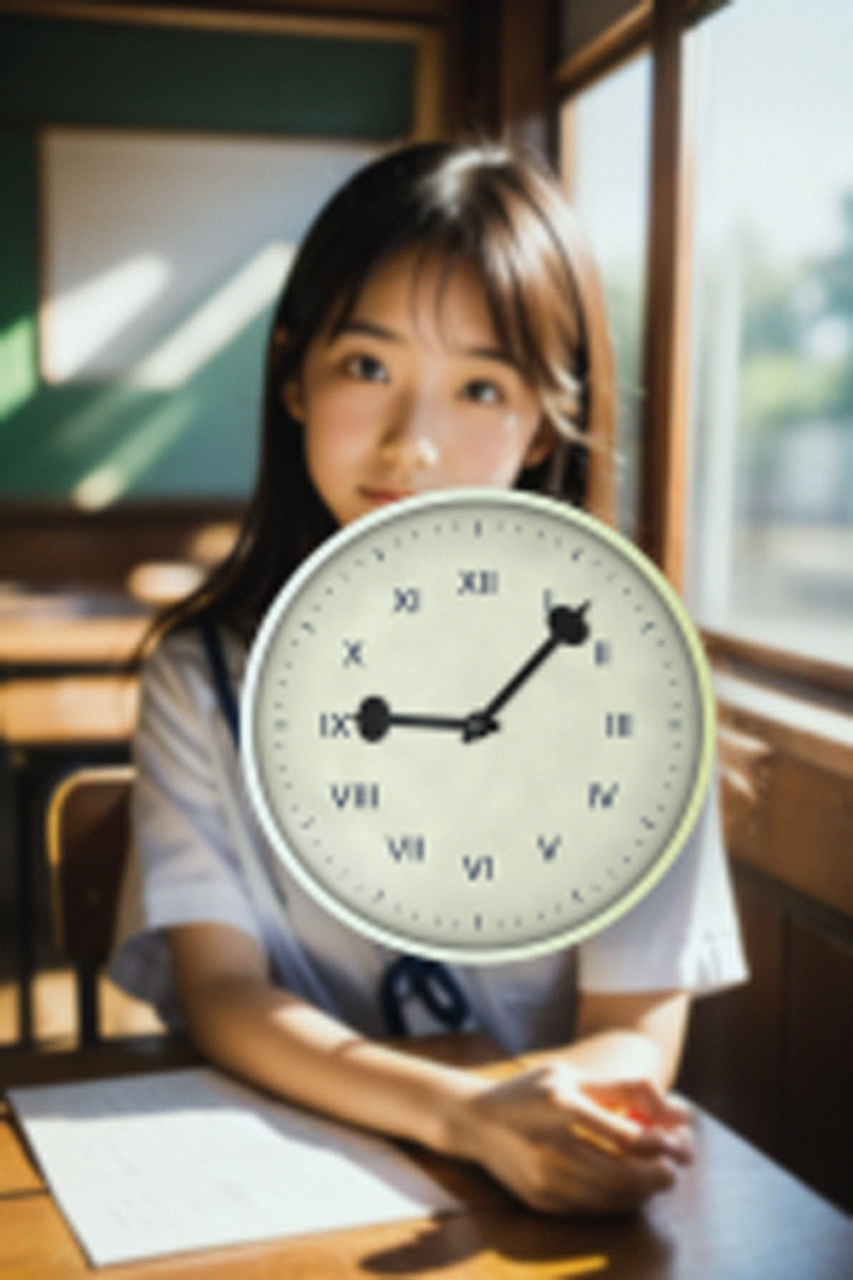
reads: 9,07
